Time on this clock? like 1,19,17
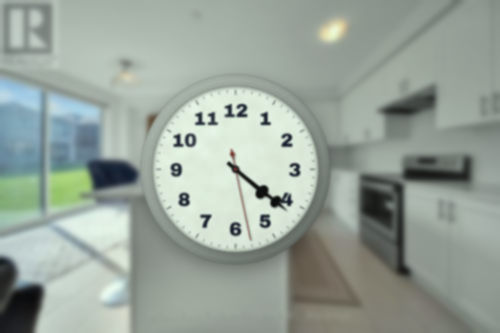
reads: 4,21,28
